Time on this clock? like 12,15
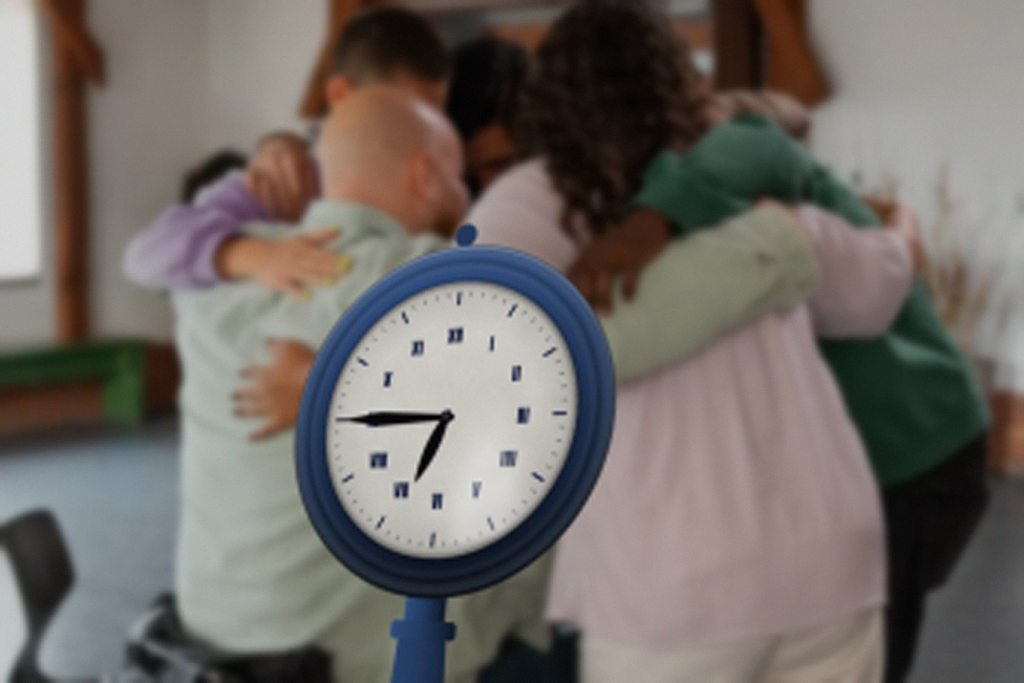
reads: 6,45
